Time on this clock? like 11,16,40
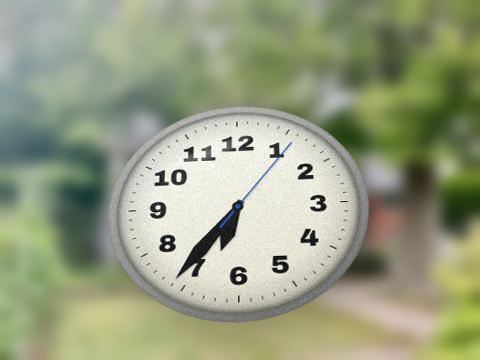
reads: 6,36,06
